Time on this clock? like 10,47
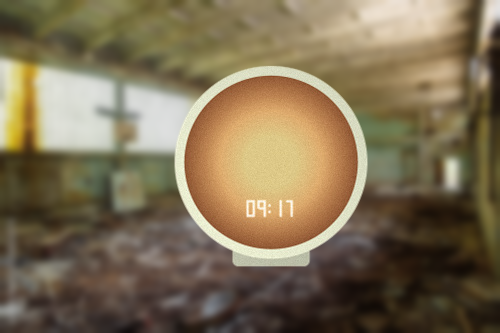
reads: 9,17
